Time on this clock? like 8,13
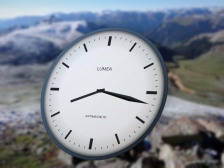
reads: 8,17
